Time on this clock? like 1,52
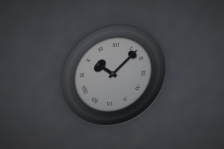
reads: 10,07
